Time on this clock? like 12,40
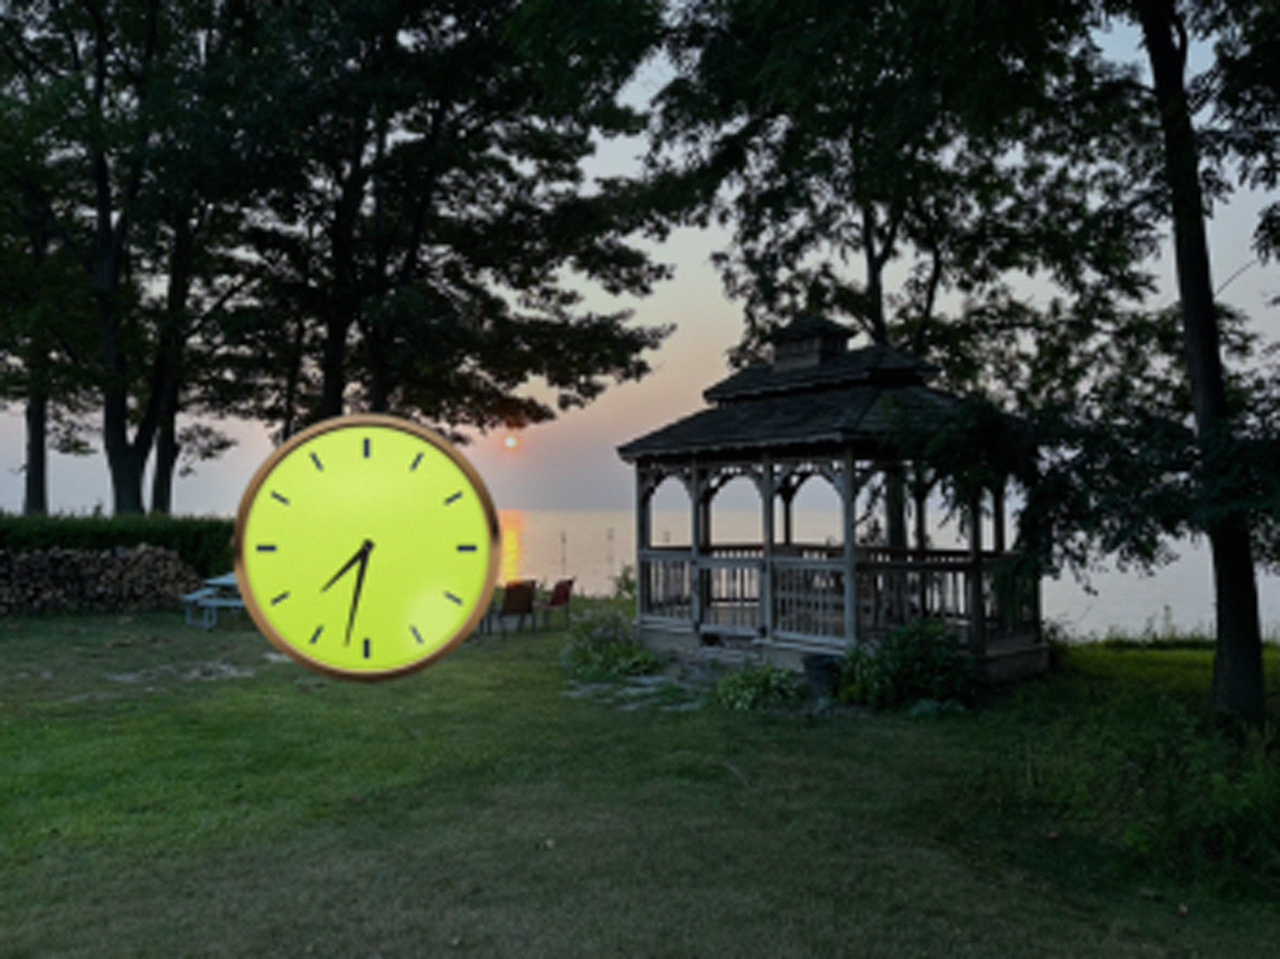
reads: 7,32
